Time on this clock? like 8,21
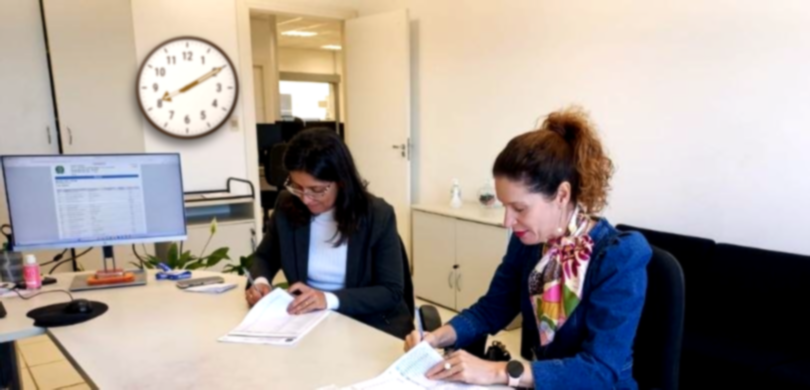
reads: 8,10
